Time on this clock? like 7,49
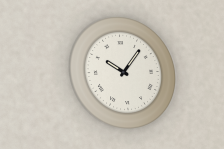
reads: 10,07
